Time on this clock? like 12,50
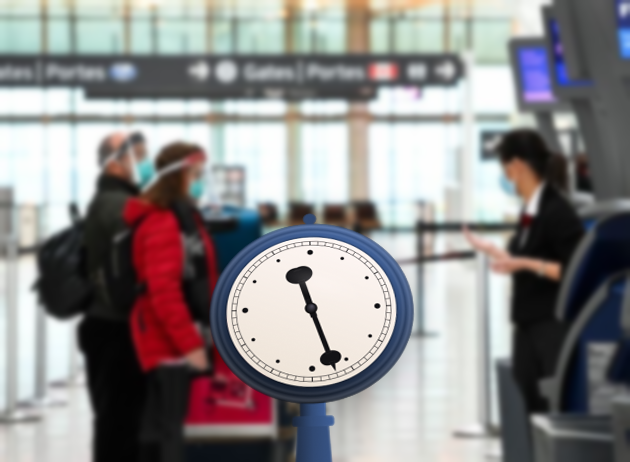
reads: 11,27
